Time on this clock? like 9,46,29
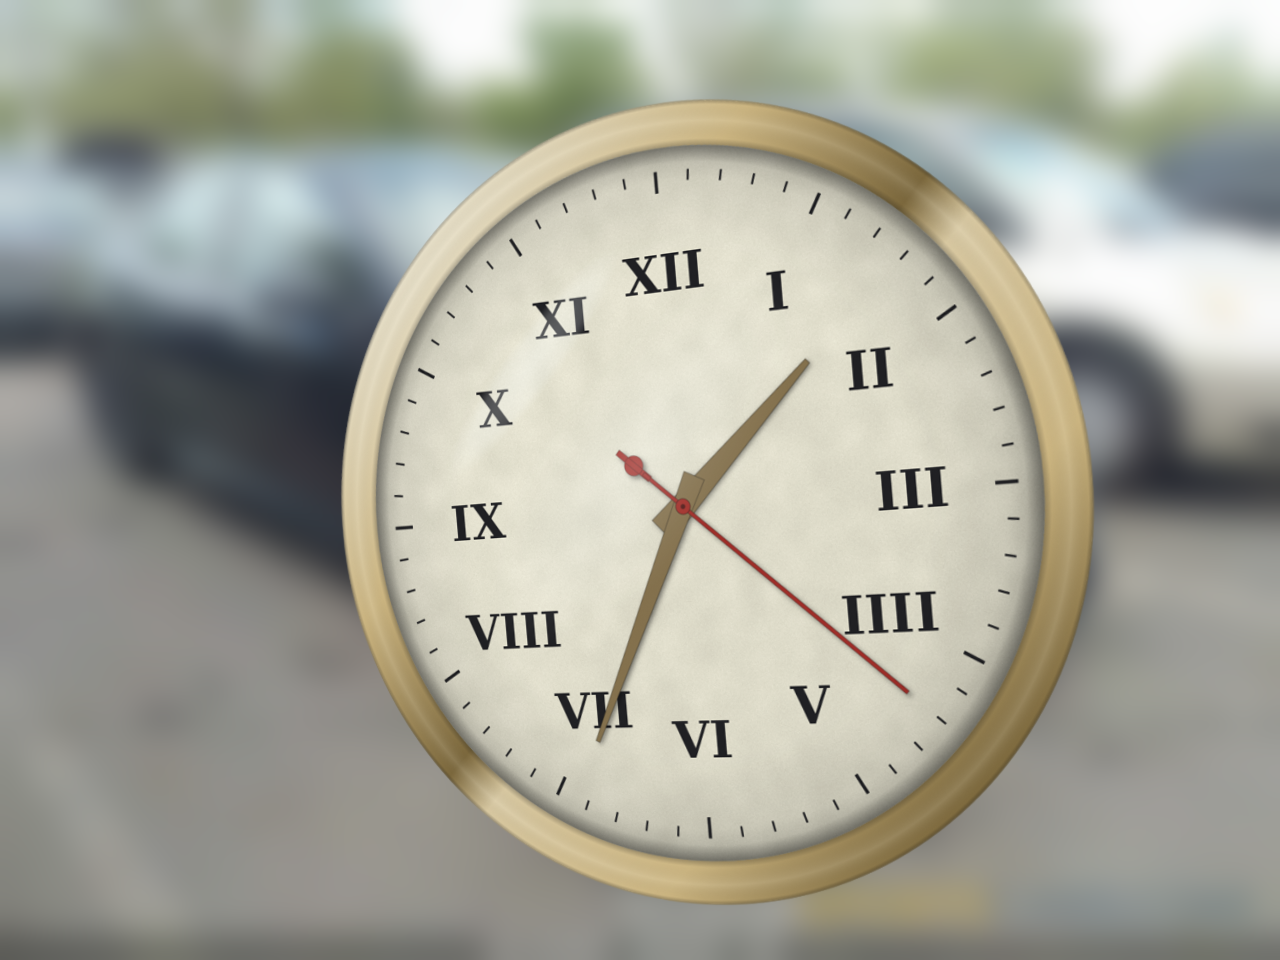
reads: 1,34,22
